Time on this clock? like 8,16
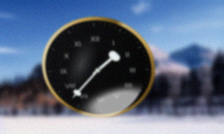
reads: 1,37
